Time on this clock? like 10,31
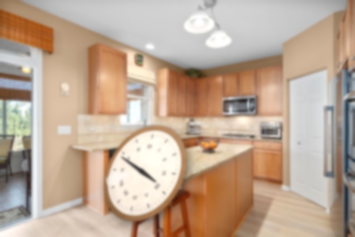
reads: 3,49
